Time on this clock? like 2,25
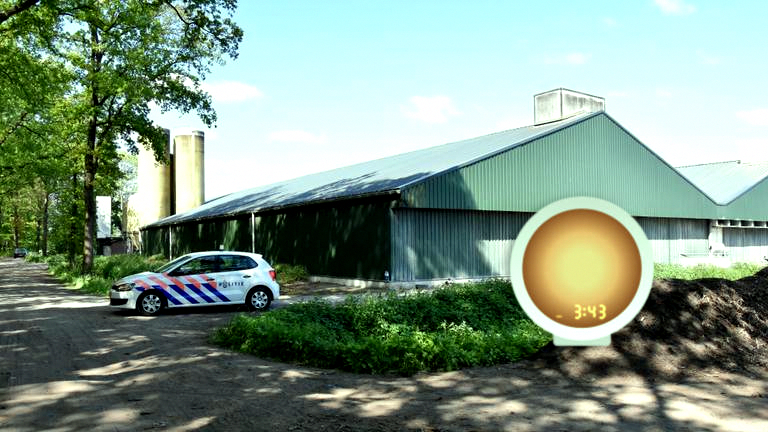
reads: 3,43
